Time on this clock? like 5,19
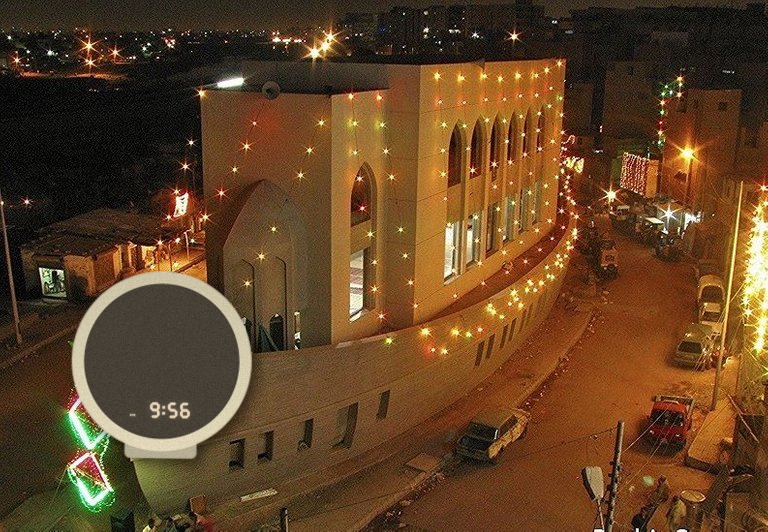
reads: 9,56
